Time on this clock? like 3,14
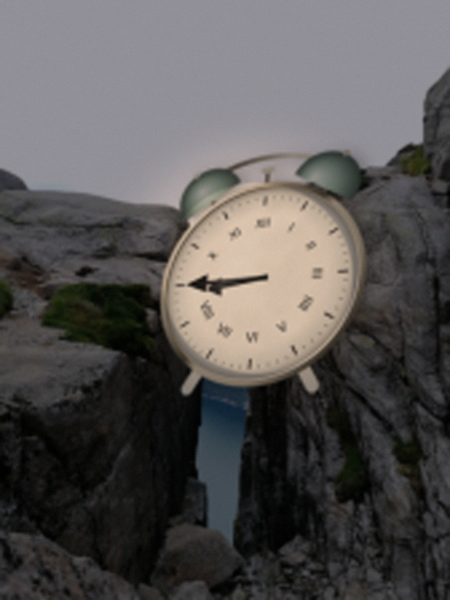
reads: 8,45
